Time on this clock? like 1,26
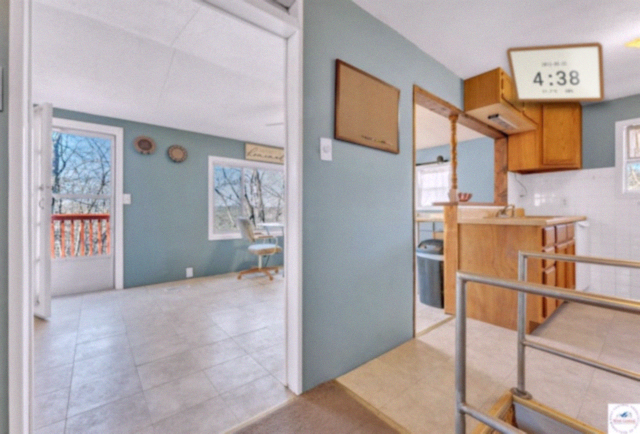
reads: 4,38
